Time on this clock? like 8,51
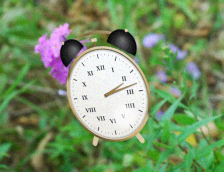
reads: 2,13
